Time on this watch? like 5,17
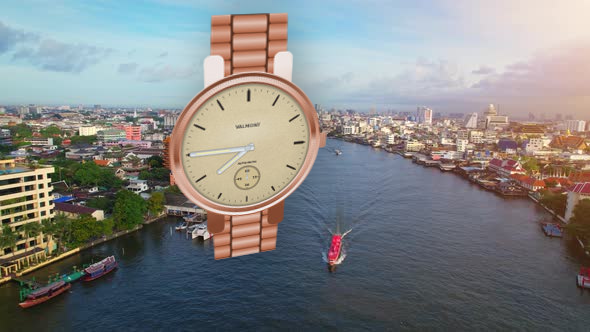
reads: 7,45
